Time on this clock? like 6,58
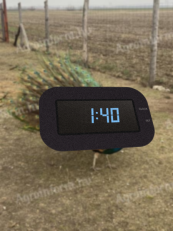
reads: 1,40
